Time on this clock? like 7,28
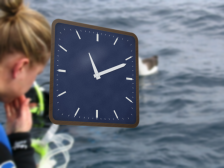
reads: 11,11
